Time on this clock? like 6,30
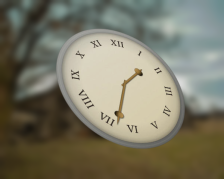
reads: 1,33
